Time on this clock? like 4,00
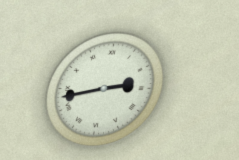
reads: 2,43
